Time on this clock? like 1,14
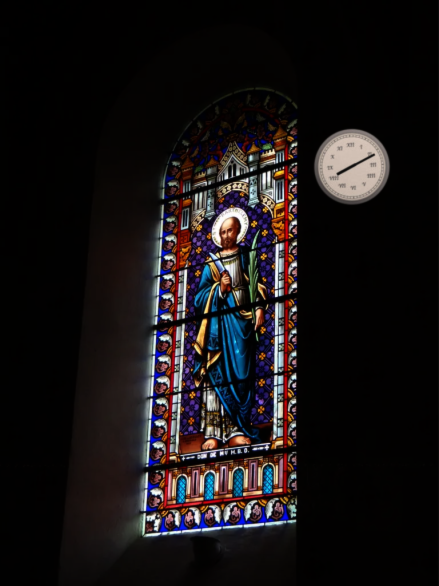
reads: 8,11
